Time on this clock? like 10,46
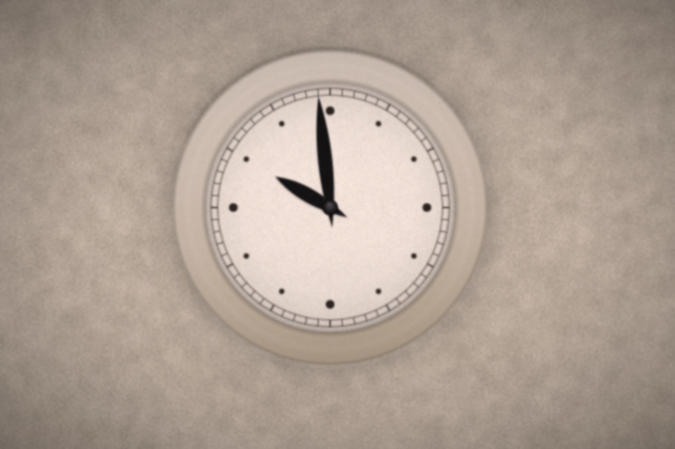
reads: 9,59
